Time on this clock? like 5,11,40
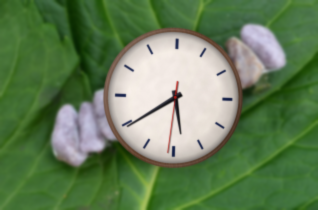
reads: 5,39,31
